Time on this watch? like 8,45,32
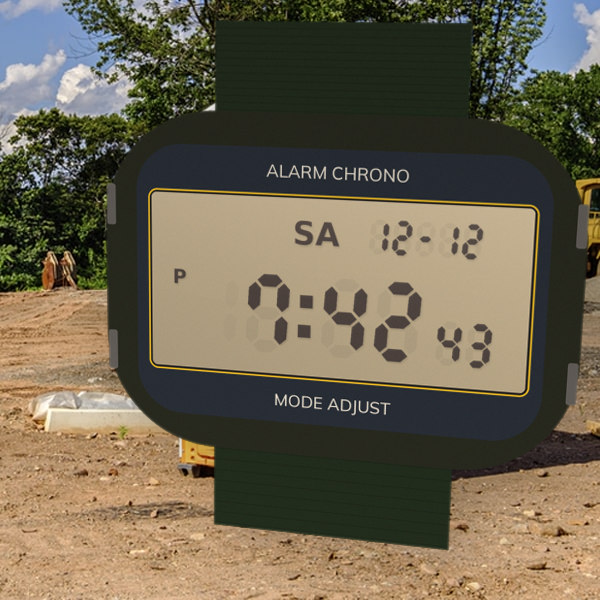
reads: 7,42,43
